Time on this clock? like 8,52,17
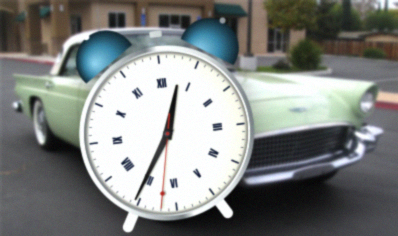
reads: 12,35,32
